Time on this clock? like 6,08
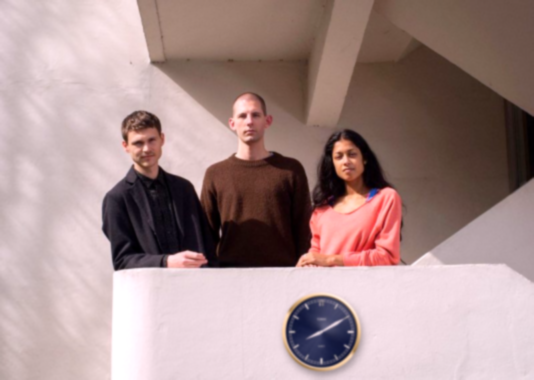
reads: 8,10
